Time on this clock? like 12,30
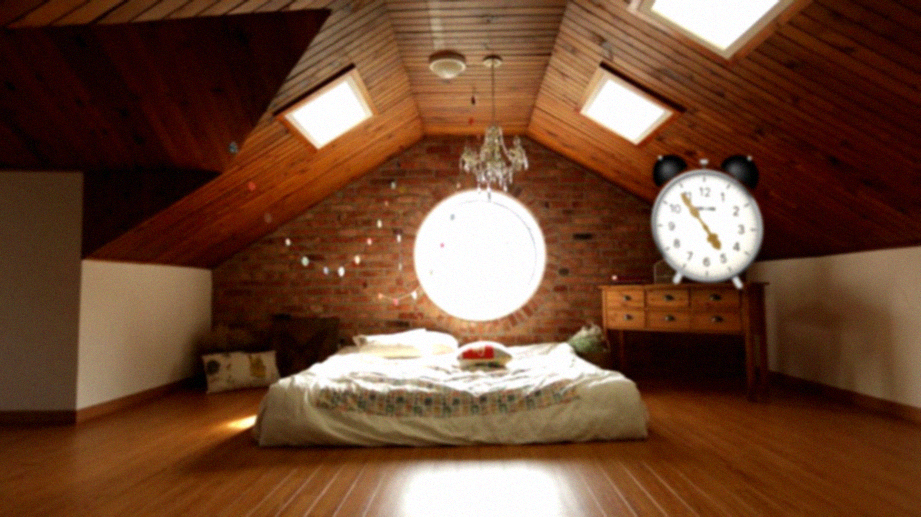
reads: 4,54
